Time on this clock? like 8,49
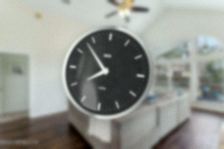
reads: 7,53
